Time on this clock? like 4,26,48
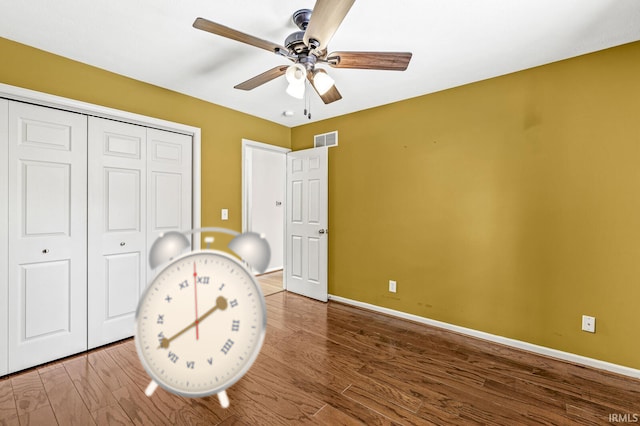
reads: 1,38,58
